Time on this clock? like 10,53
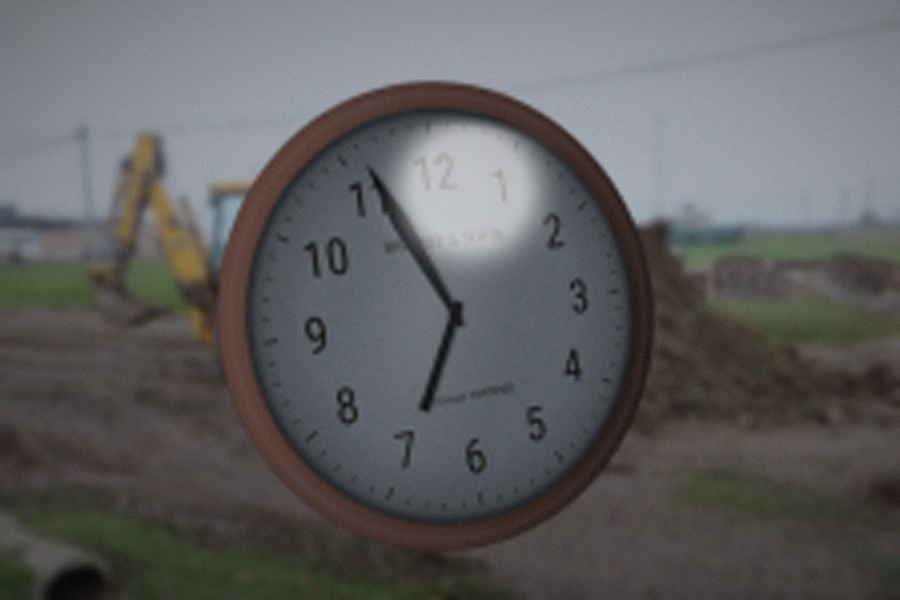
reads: 6,56
